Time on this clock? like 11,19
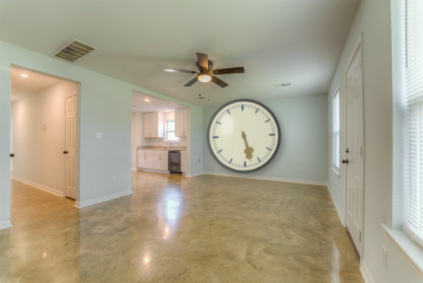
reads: 5,28
